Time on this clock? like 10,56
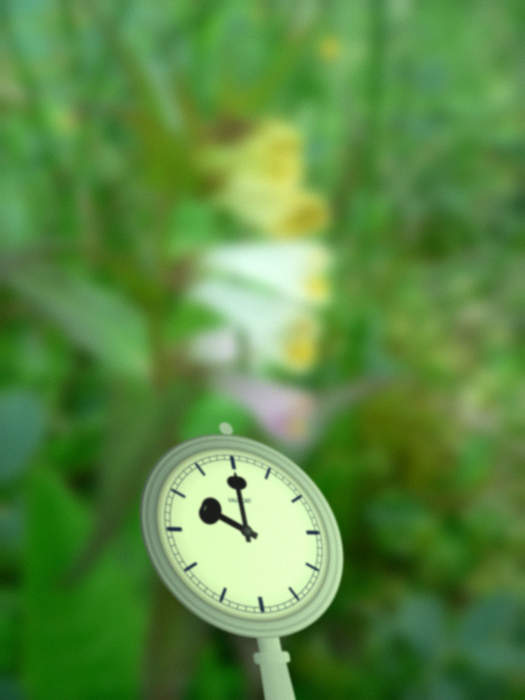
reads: 10,00
